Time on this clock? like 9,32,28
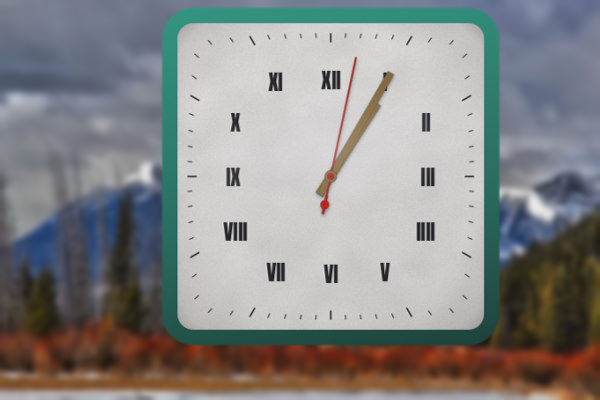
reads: 1,05,02
